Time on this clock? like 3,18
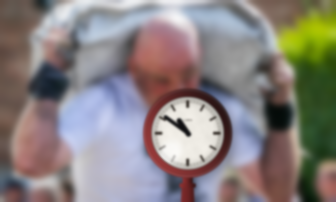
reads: 10,51
